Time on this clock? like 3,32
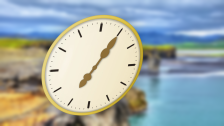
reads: 7,05
